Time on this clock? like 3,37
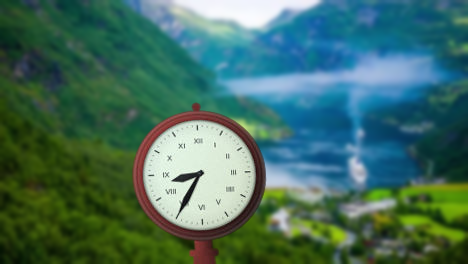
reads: 8,35
